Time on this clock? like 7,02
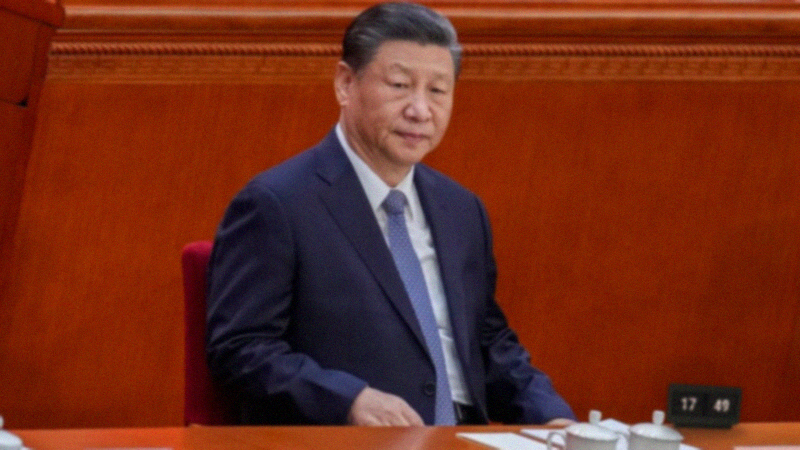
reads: 17,49
